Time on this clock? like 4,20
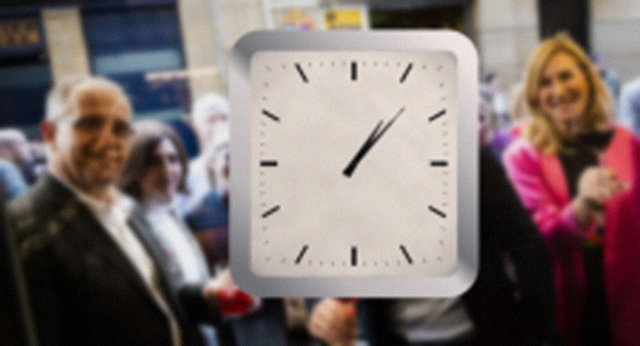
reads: 1,07
